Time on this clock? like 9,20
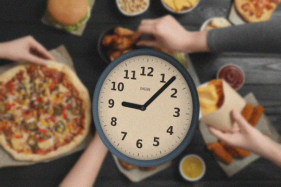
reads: 9,07
